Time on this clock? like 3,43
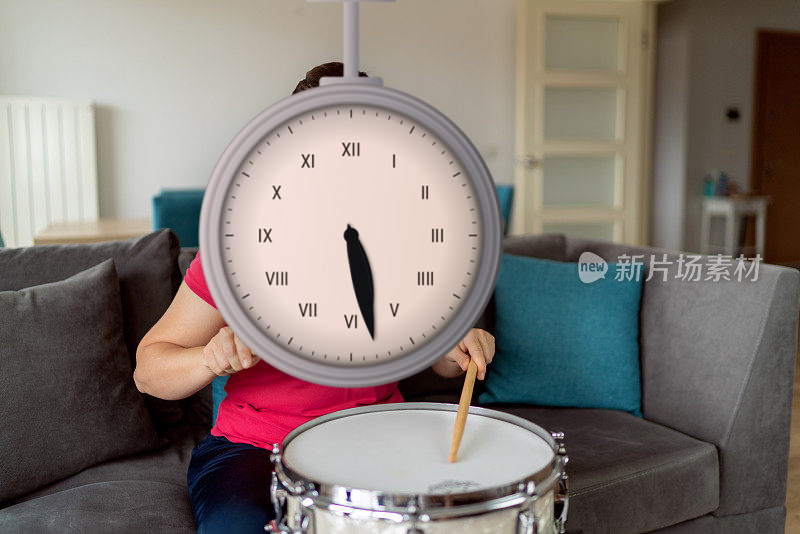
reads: 5,28
